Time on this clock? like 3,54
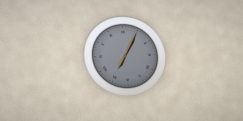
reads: 7,05
